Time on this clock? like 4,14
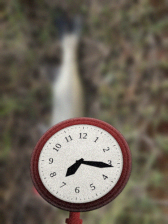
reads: 7,16
